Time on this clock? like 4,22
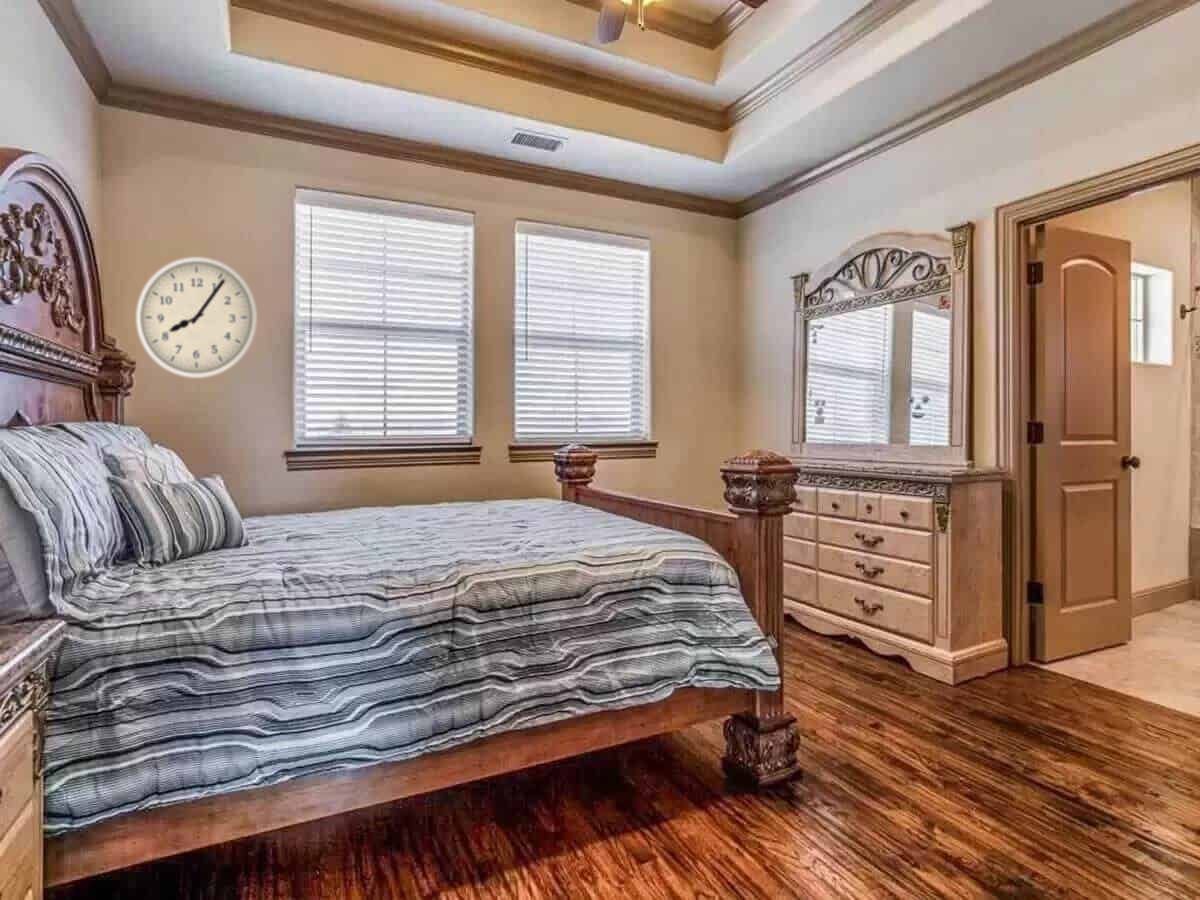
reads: 8,06
